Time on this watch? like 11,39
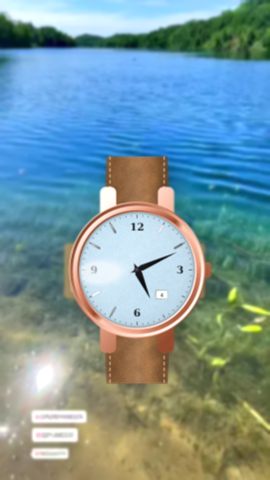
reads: 5,11
